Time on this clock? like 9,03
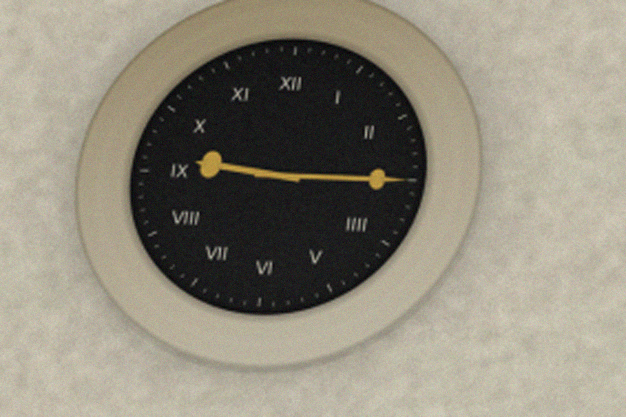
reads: 9,15
